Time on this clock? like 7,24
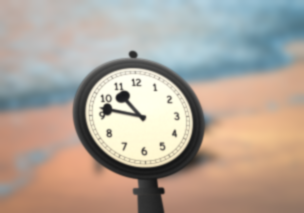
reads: 10,47
